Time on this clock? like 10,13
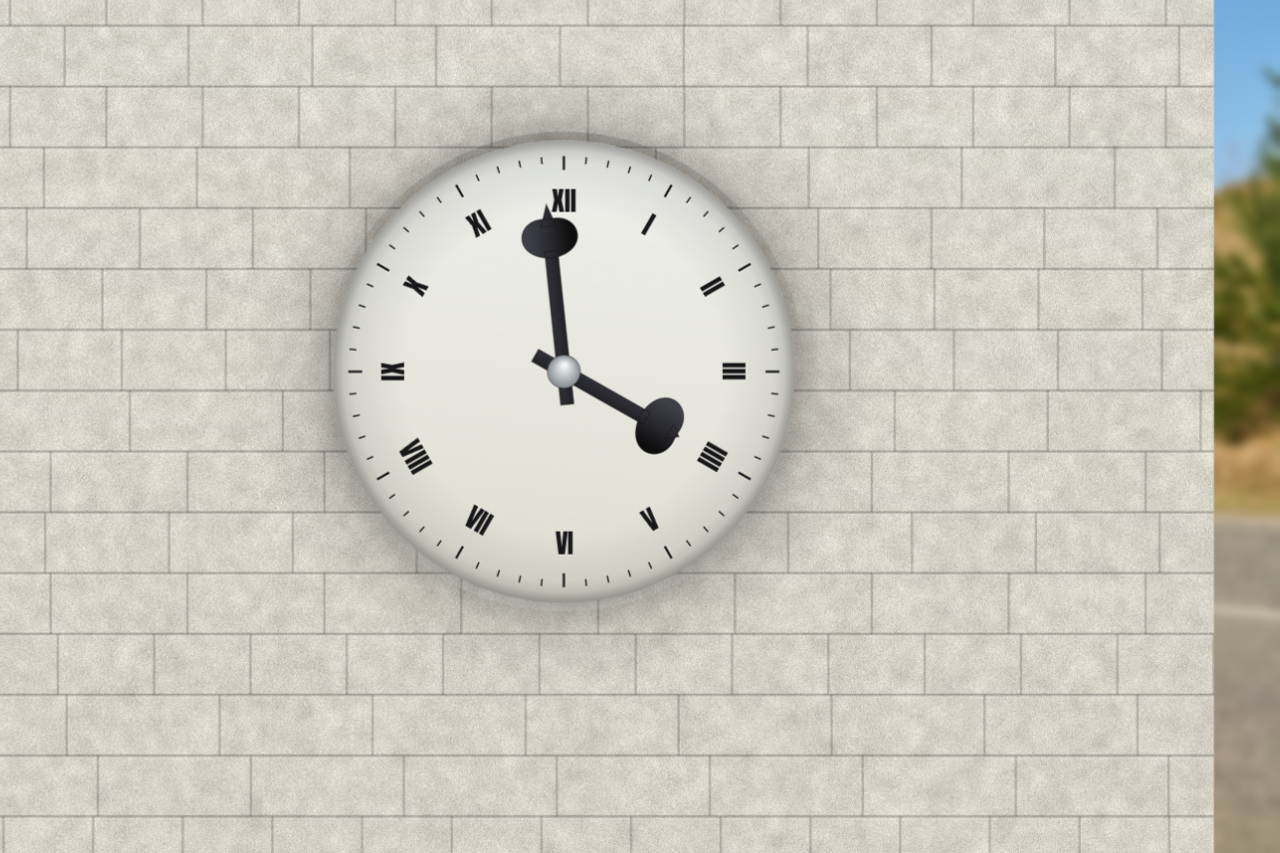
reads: 3,59
